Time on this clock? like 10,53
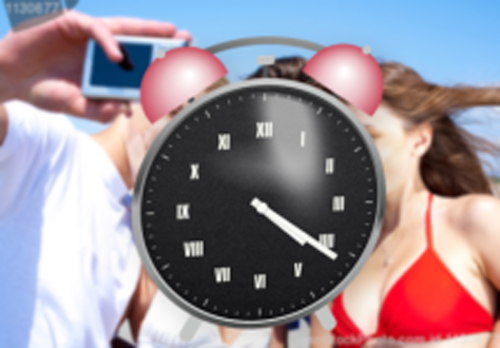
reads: 4,21
